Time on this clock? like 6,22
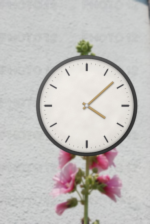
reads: 4,08
